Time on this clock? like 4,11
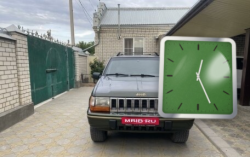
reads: 12,26
